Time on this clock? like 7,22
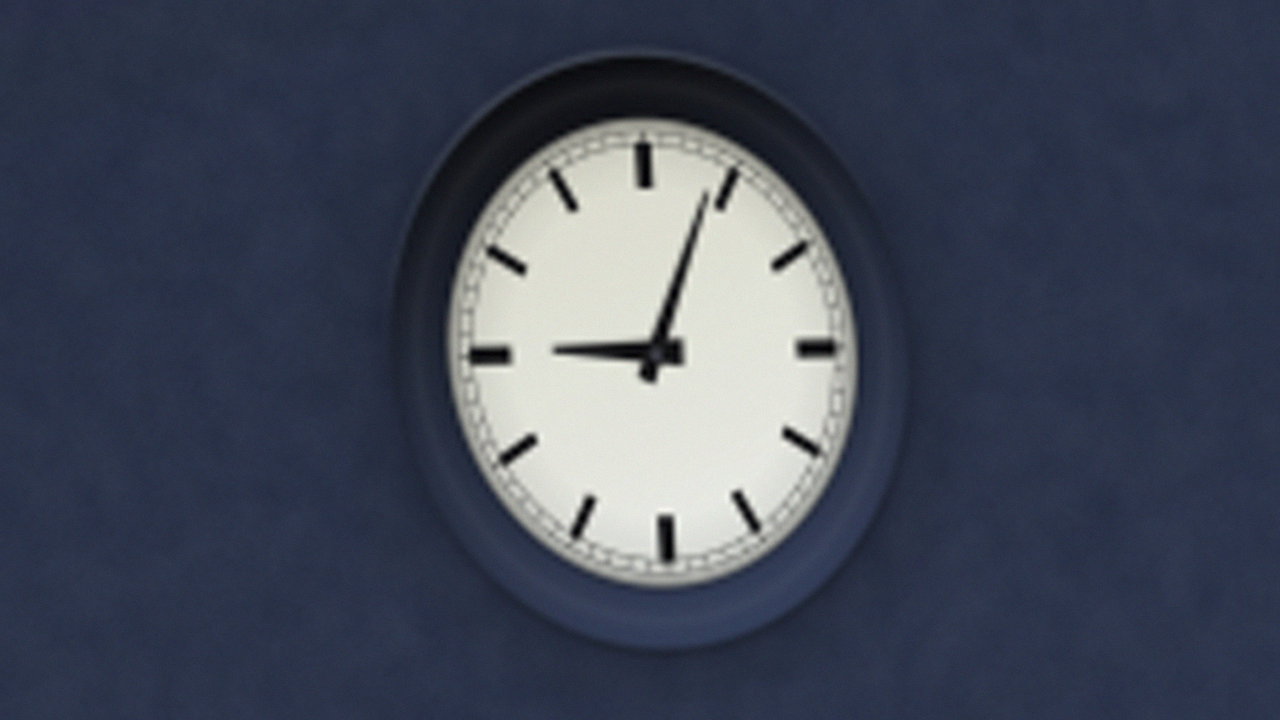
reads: 9,04
